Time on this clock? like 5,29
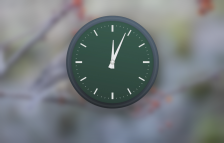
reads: 12,04
